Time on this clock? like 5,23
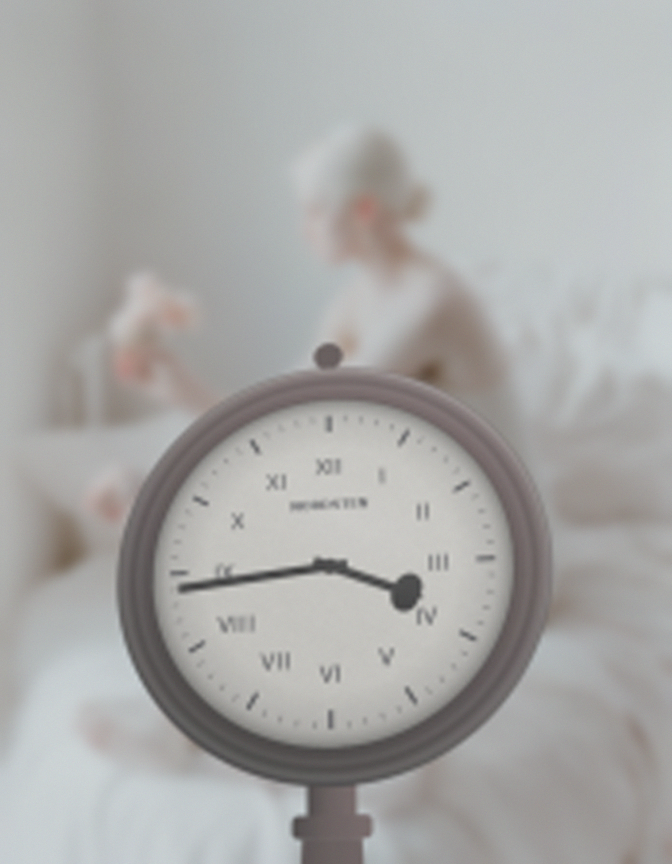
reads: 3,44
